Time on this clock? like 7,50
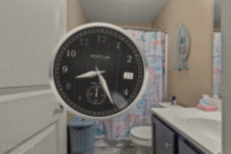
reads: 8,25
